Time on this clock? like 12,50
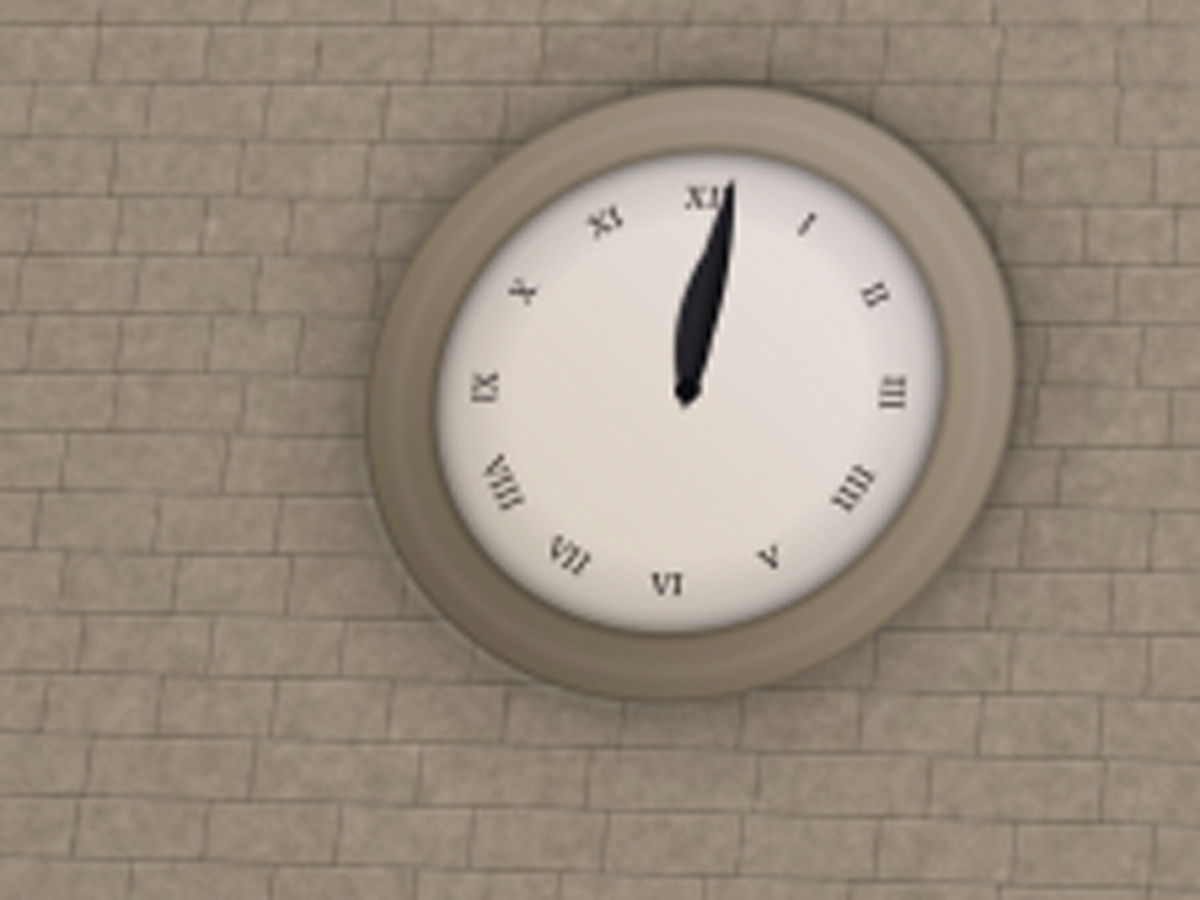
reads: 12,01
